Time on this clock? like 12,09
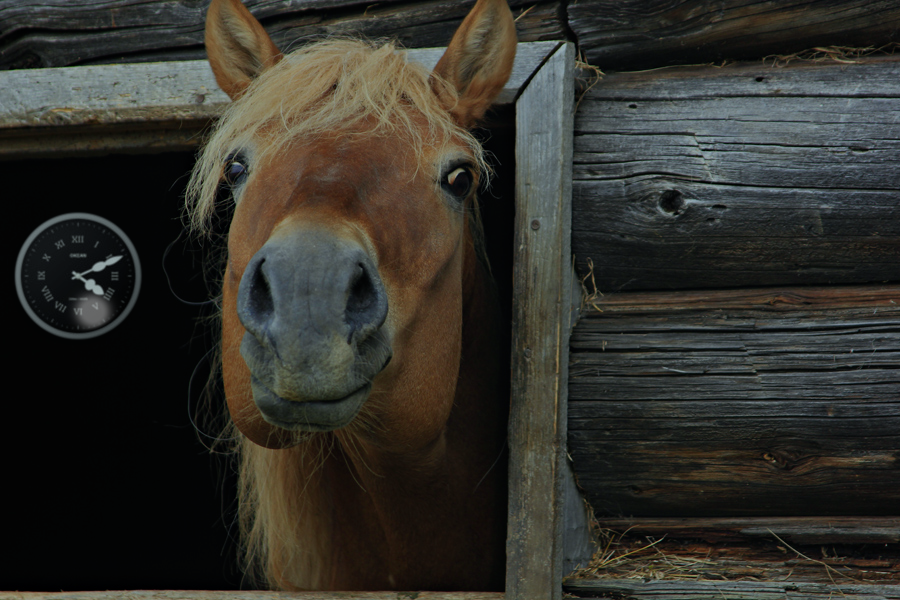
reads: 4,11
